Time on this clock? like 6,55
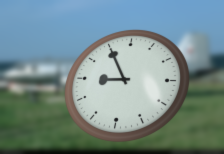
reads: 8,55
